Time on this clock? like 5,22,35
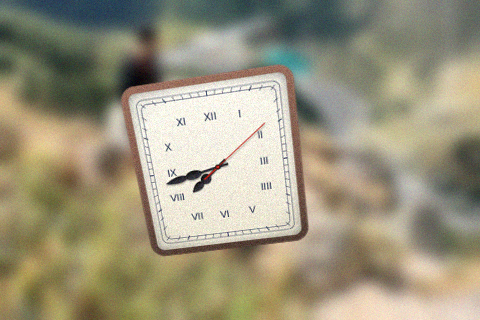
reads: 7,43,09
